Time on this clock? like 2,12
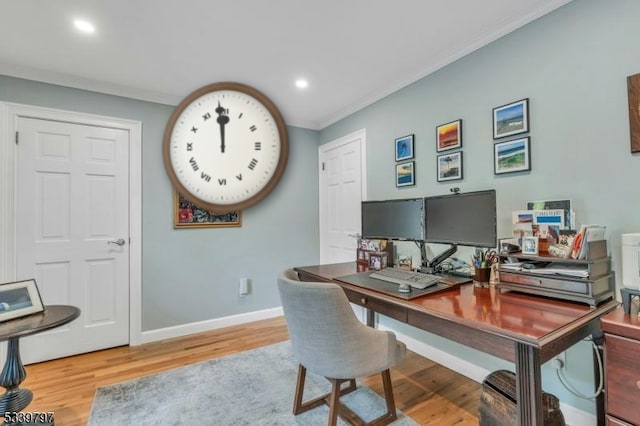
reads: 11,59
